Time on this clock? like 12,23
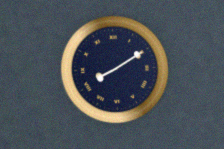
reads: 8,10
